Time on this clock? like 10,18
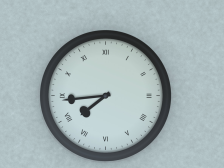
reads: 7,44
